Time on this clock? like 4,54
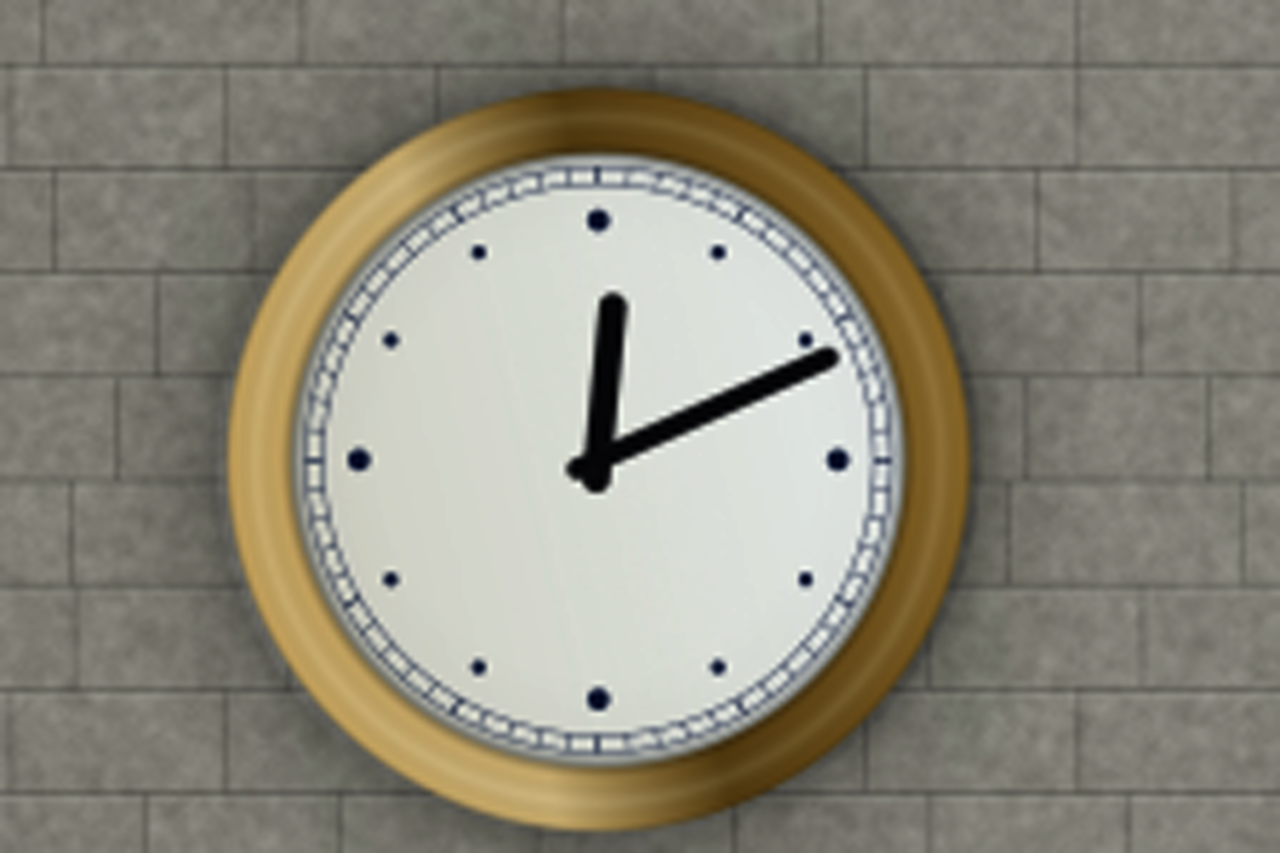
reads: 12,11
